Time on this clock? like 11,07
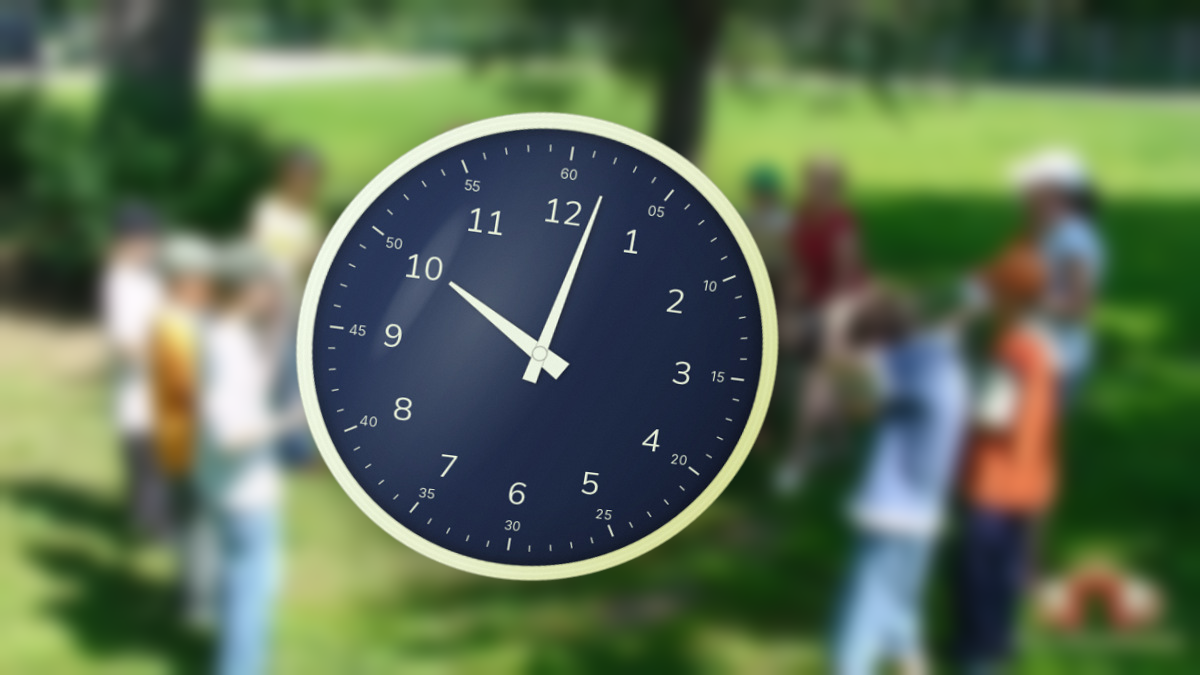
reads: 10,02
